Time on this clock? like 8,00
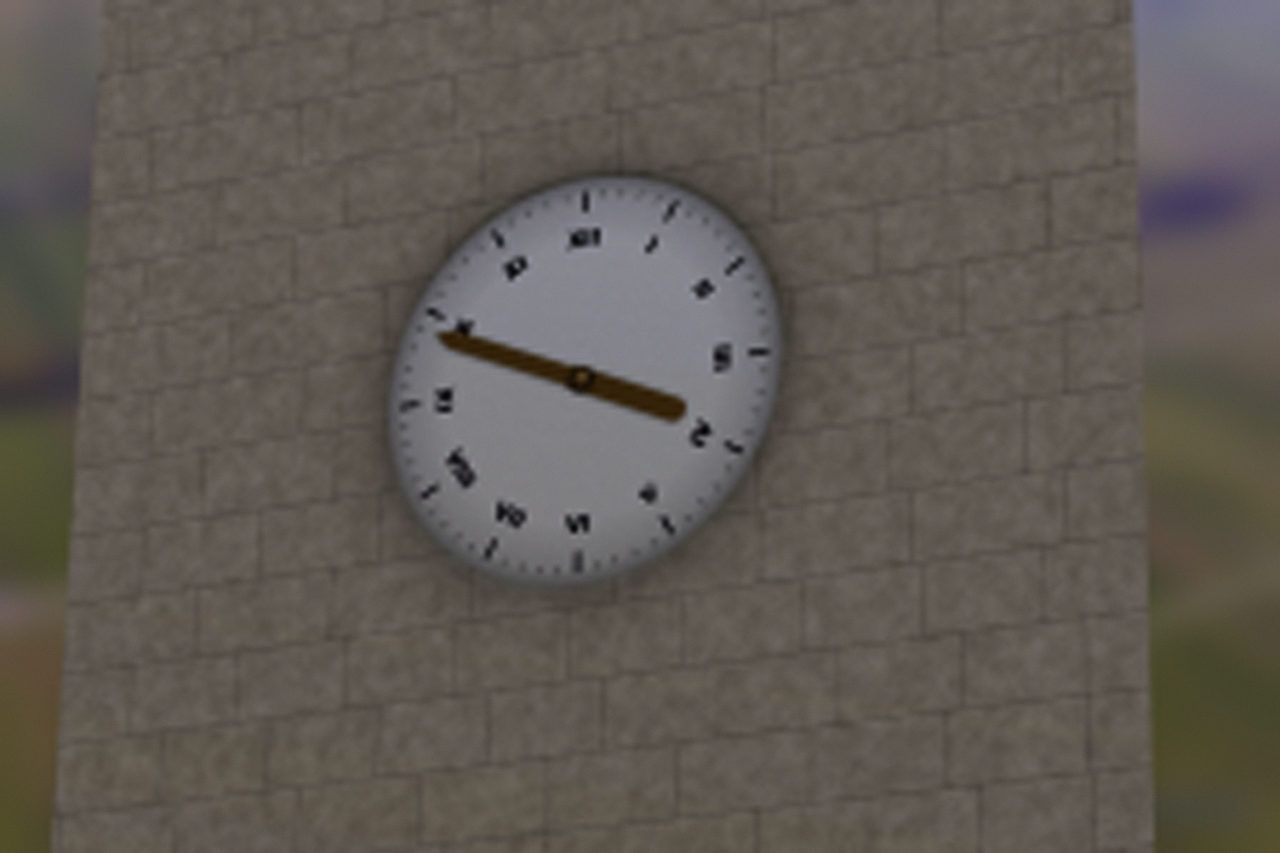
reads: 3,49
